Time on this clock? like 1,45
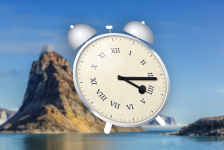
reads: 4,16
